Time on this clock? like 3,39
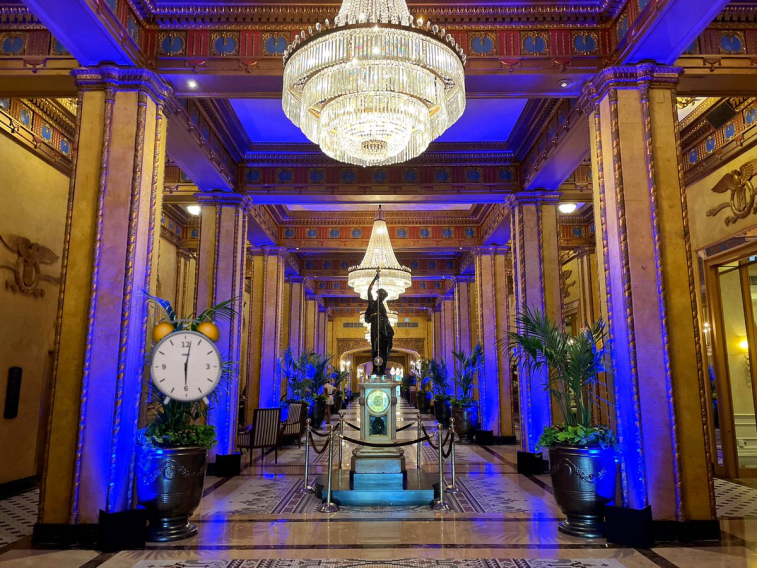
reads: 6,02
